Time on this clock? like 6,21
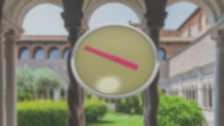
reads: 3,49
